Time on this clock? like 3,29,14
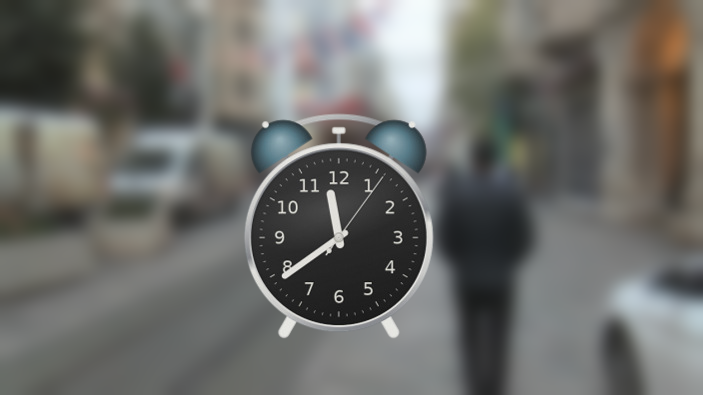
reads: 11,39,06
